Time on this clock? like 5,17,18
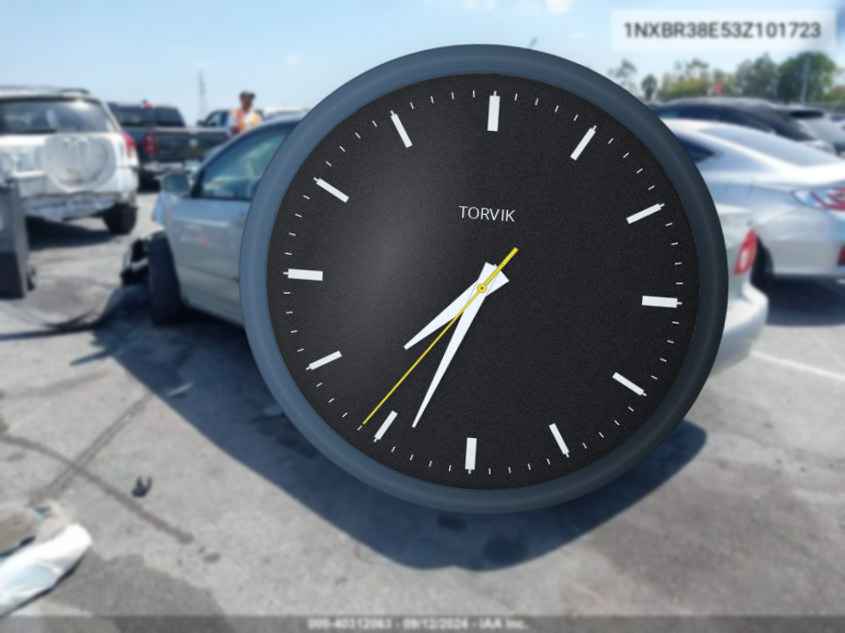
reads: 7,33,36
